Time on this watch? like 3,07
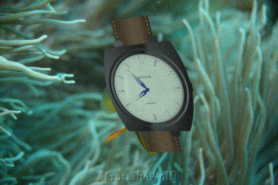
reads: 7,54
